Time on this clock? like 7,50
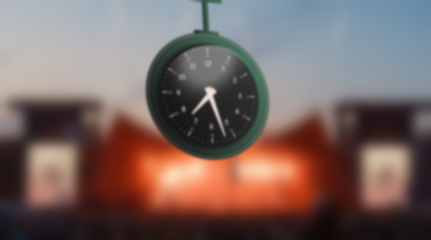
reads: 7,27
